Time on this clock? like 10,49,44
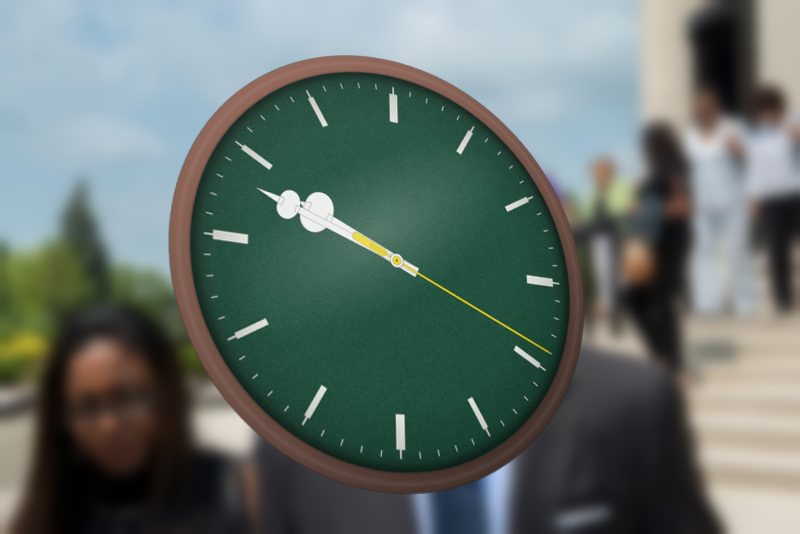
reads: 9,48,19
